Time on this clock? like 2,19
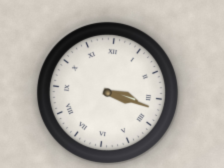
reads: 3,17
